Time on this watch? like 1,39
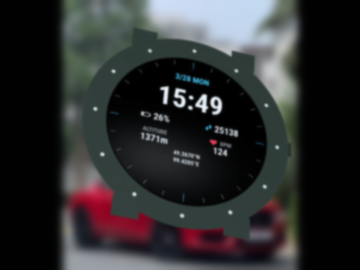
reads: 15,49
